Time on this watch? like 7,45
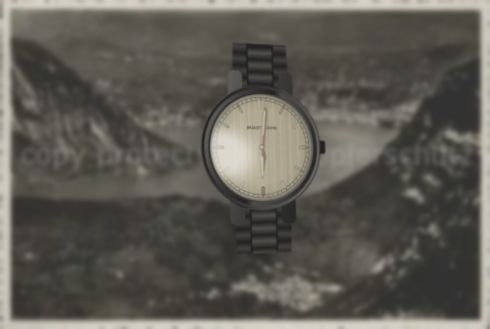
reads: 6,01
